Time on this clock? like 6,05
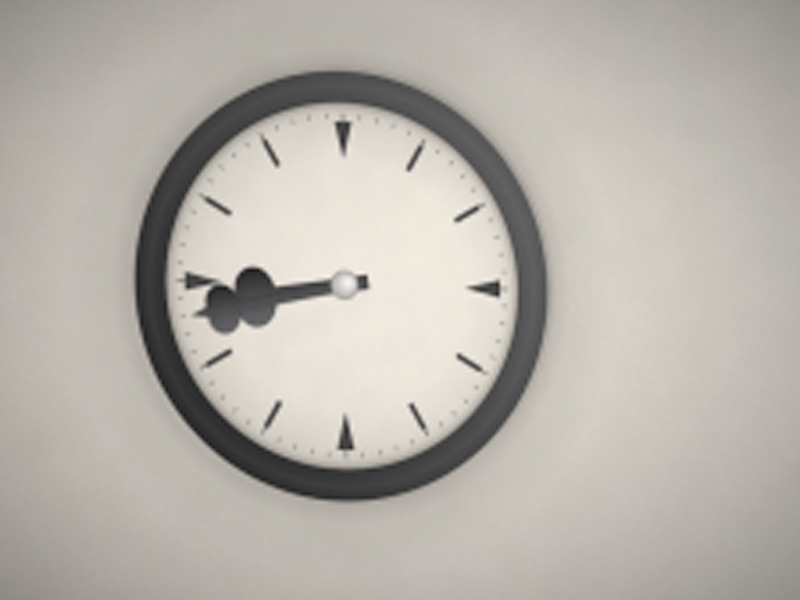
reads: 8,43
